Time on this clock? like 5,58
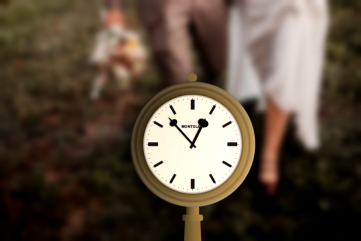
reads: 12,53
